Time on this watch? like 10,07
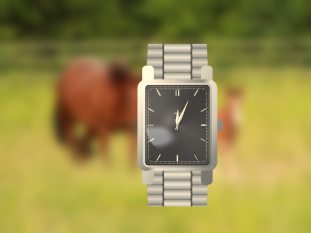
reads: 12,04
